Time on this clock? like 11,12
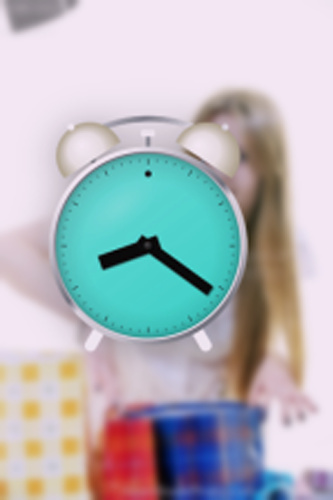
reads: 8,21
